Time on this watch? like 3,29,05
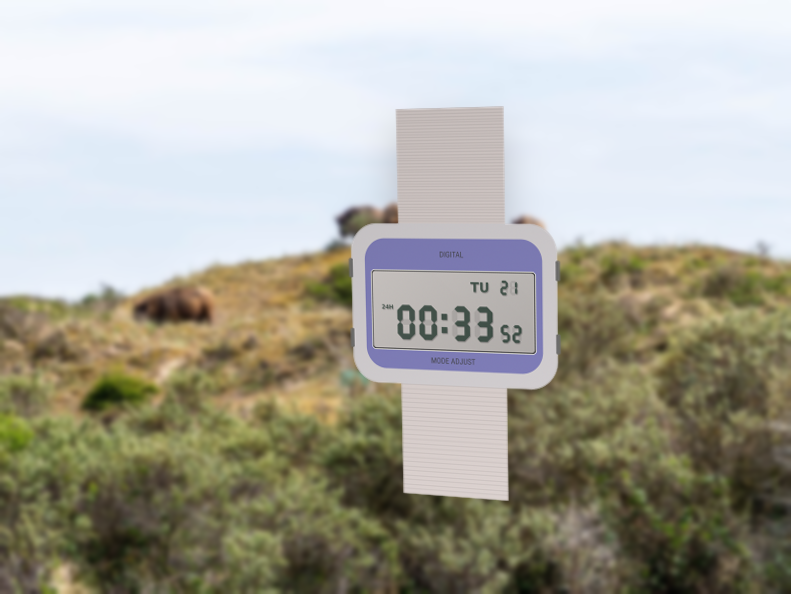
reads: 0,33,52
